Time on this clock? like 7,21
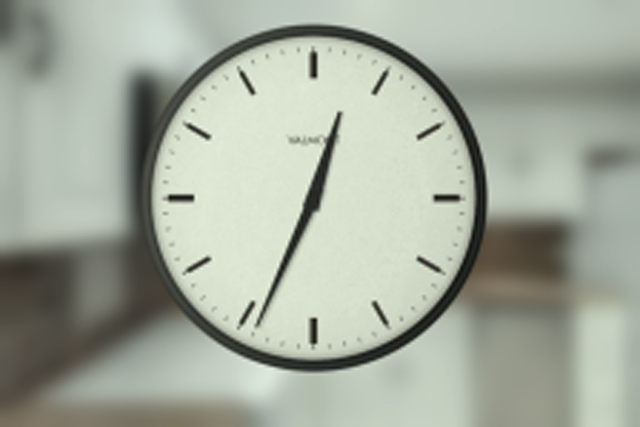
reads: 12,34
